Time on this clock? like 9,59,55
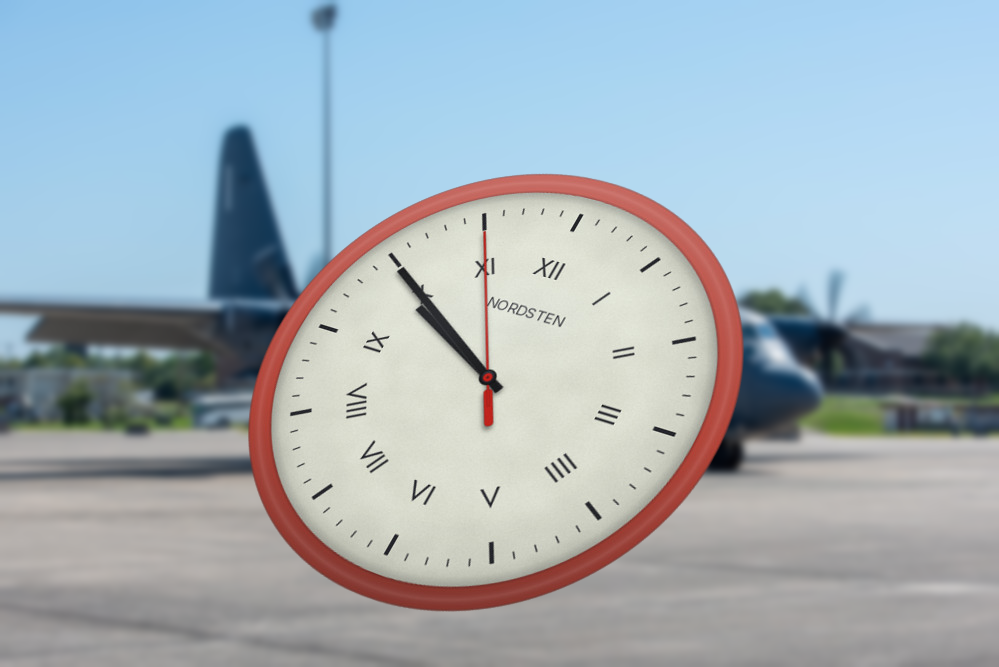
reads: 9,49,55
